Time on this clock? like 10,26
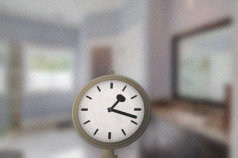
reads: 1,18
